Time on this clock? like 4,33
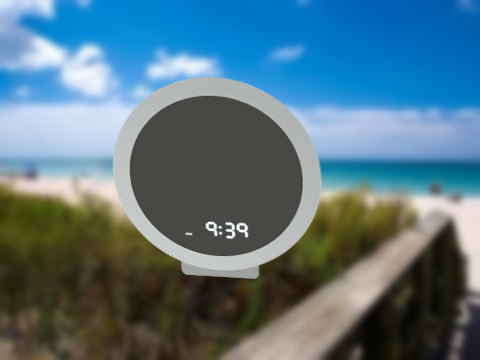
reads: 9,39
